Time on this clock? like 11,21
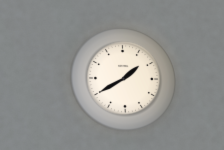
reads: 1,40
